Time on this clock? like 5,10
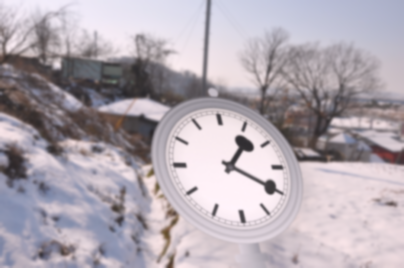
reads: 1,20
